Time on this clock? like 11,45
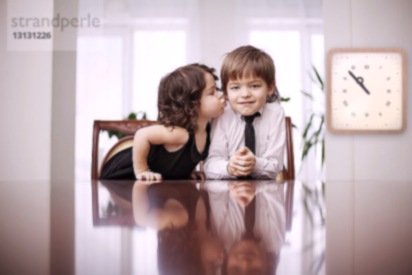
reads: 10,53
